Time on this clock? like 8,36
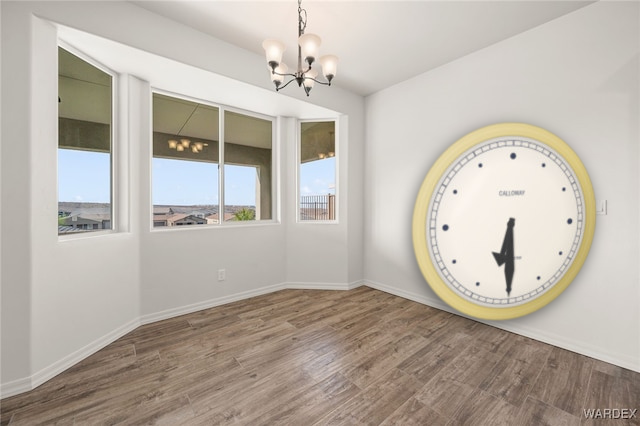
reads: 6,30
